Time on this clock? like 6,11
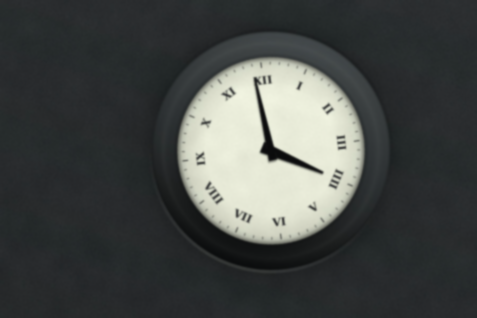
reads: 3,59
